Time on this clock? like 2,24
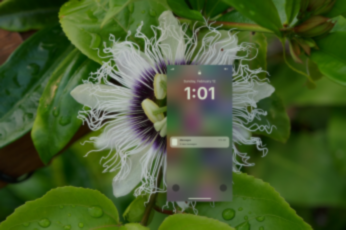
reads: 1,01
